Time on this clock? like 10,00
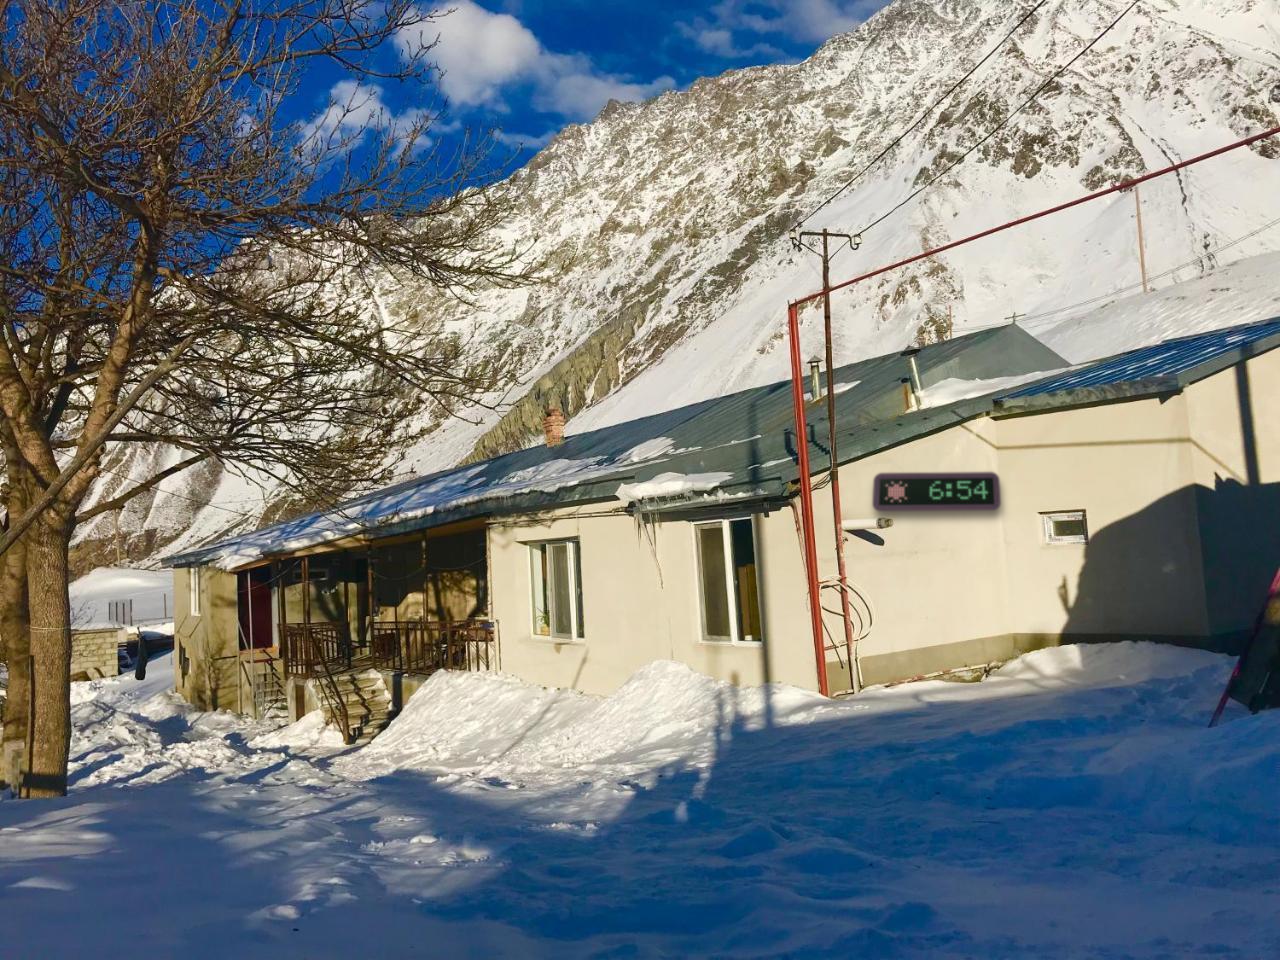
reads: 6,54
